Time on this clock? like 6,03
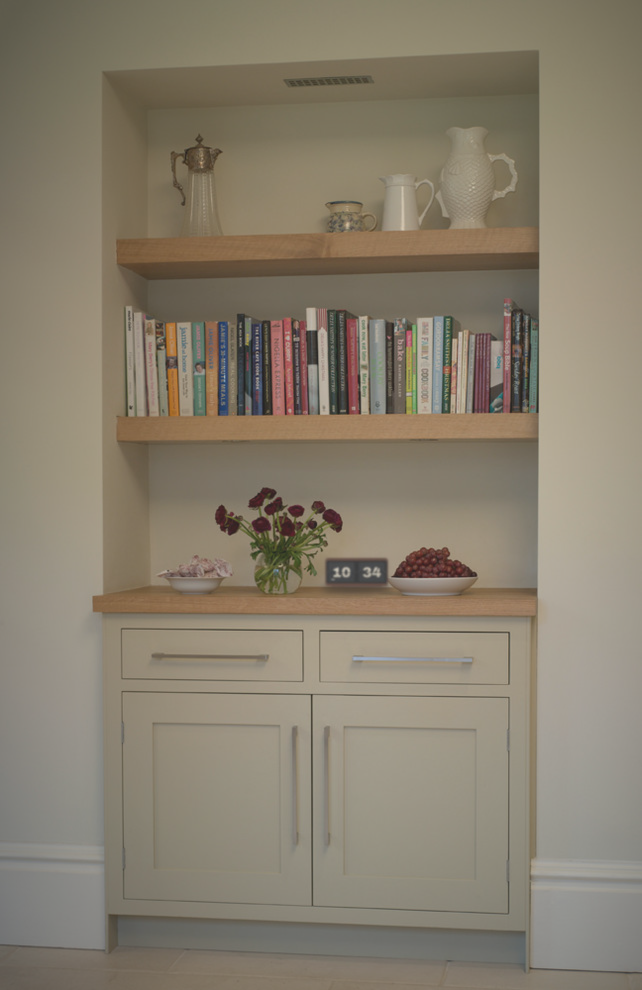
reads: 10,34
